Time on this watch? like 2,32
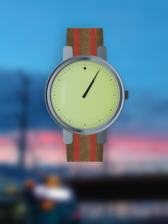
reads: 1,05
